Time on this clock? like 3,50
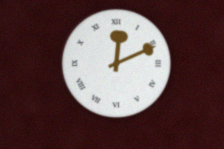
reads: 12,11
